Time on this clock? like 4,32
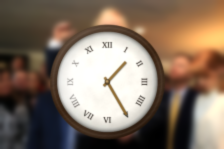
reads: 1,25
